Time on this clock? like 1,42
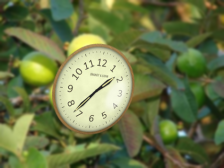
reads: 1,37
